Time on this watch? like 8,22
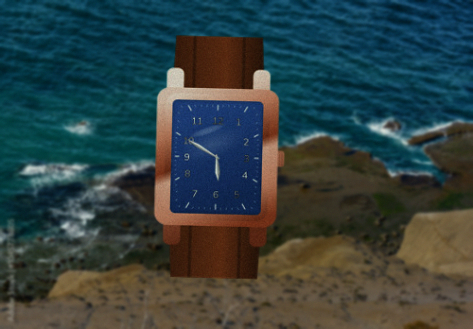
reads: 5,50
